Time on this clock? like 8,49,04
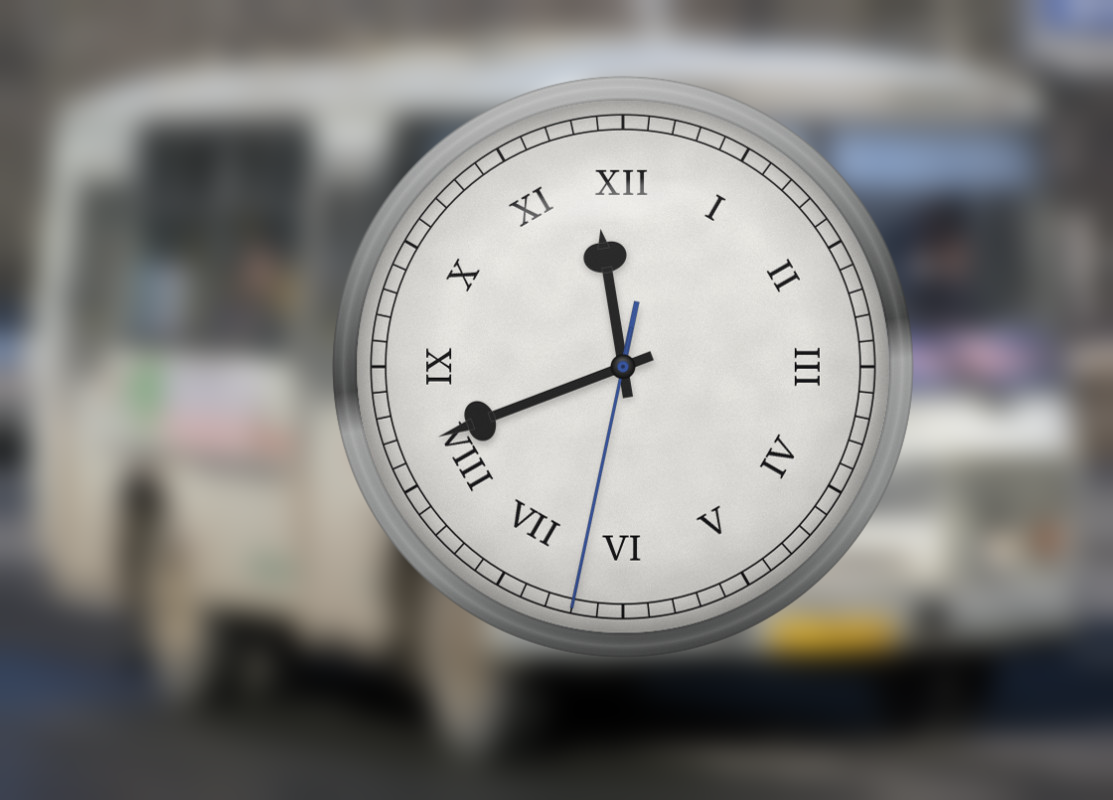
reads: 11,41,32
